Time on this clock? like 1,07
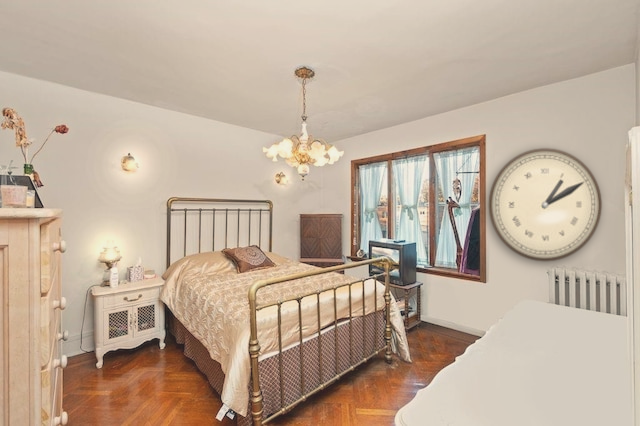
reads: 1,10
